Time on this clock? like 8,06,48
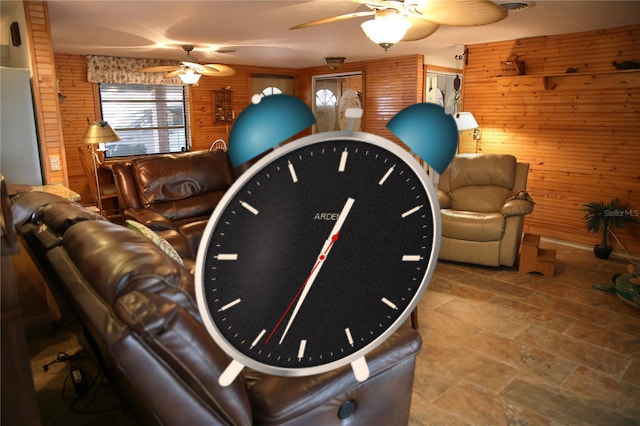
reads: 12,32,34
